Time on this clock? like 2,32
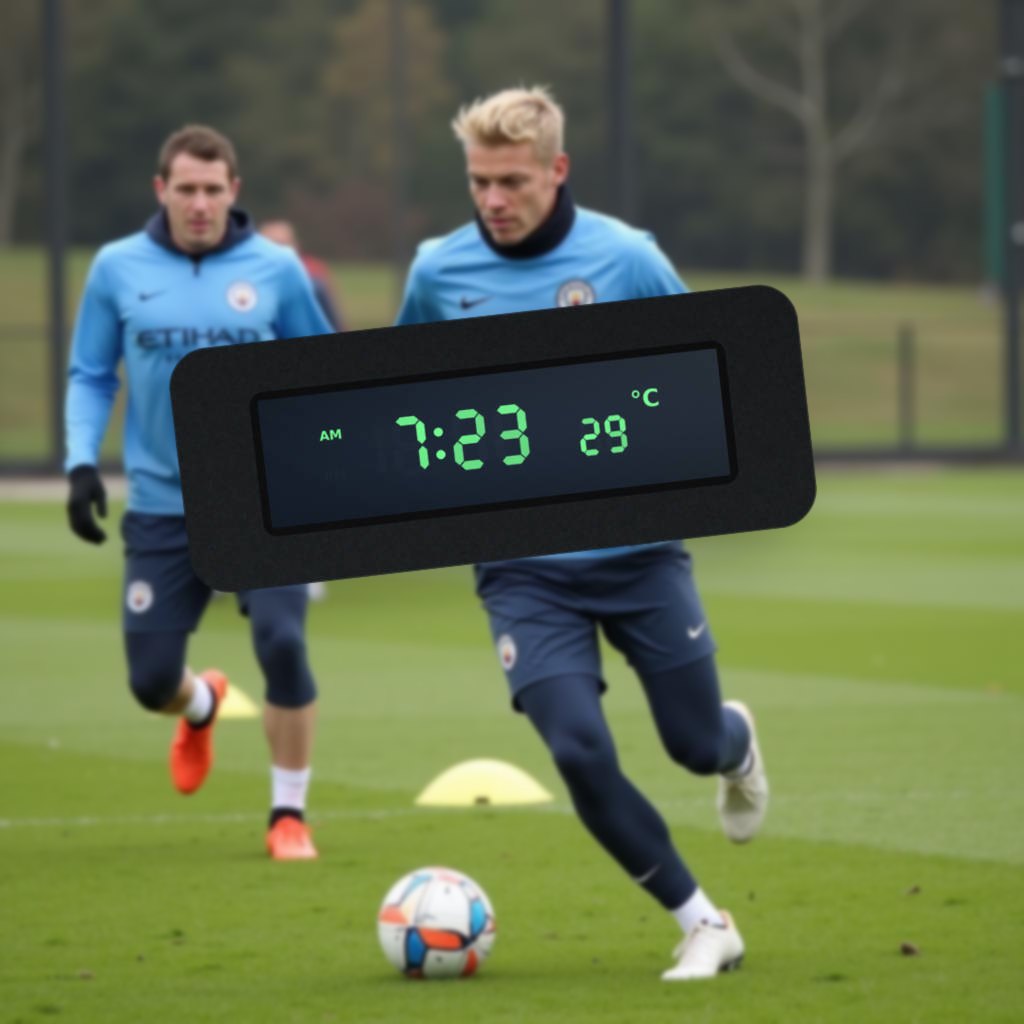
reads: 7,23
